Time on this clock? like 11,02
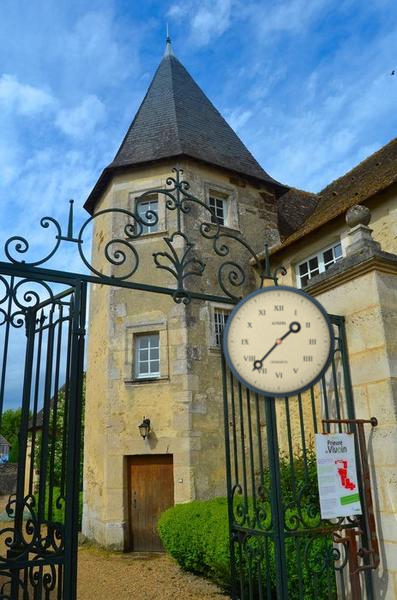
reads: 1,37
